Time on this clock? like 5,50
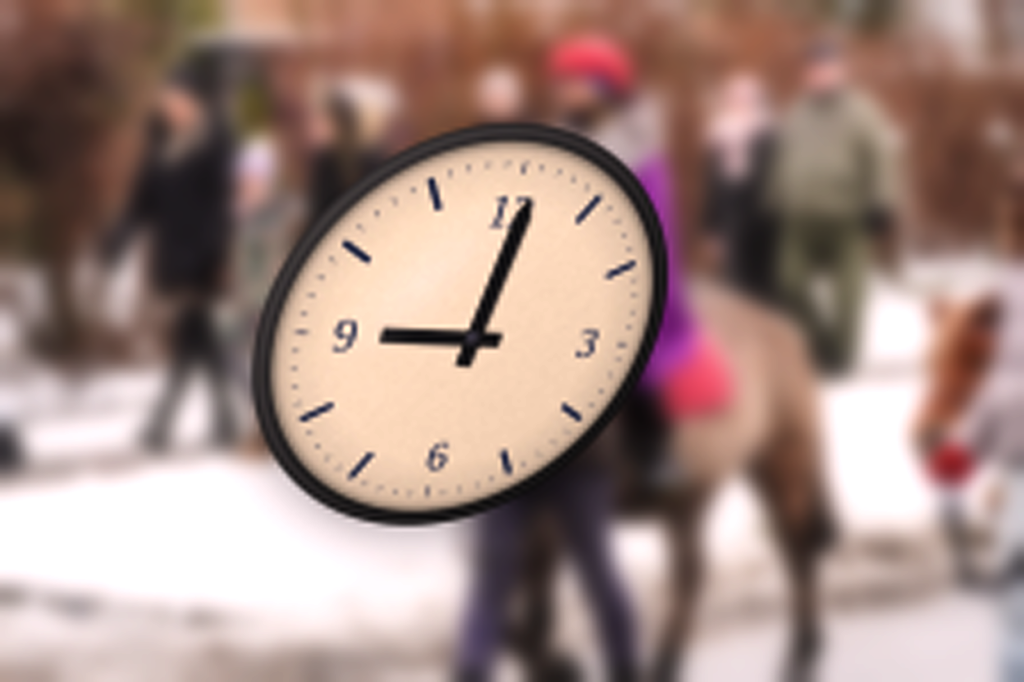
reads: 9,01
